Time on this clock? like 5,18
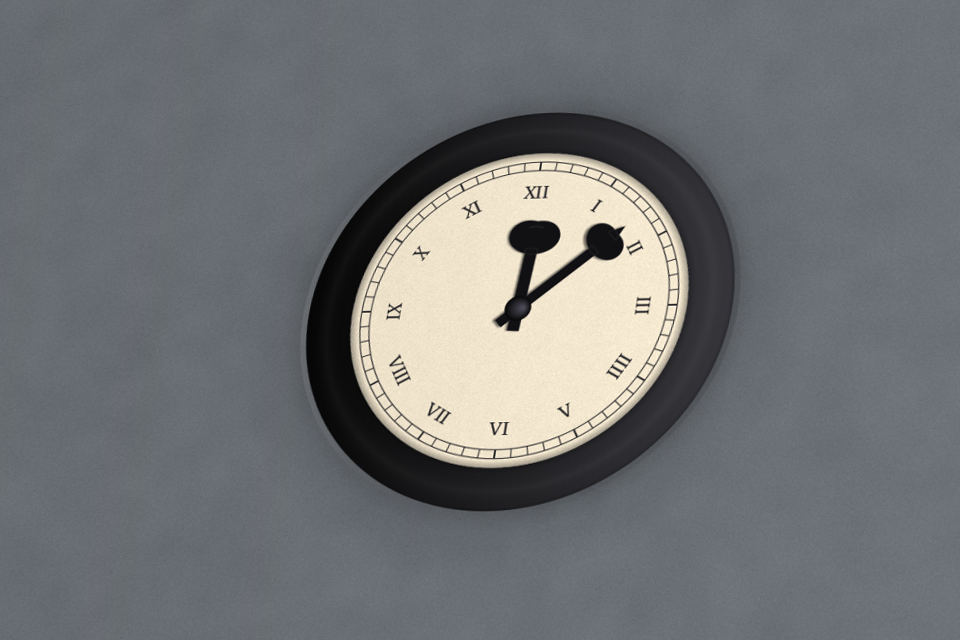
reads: 12,08
